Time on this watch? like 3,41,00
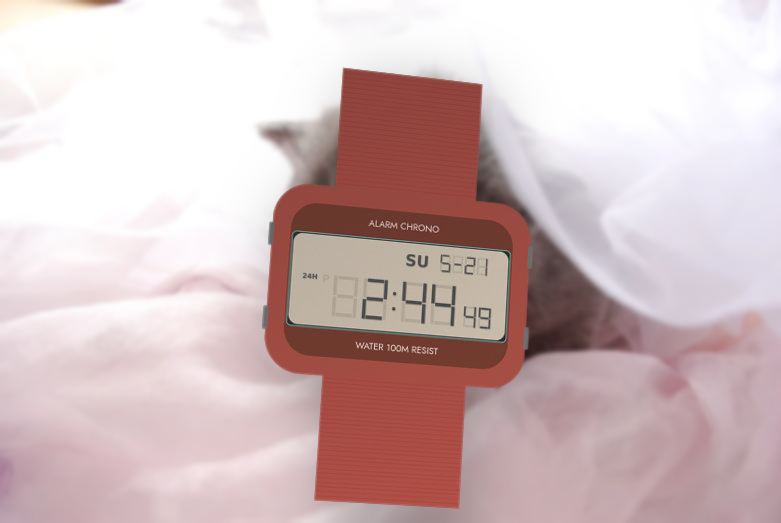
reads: 2,44,49
